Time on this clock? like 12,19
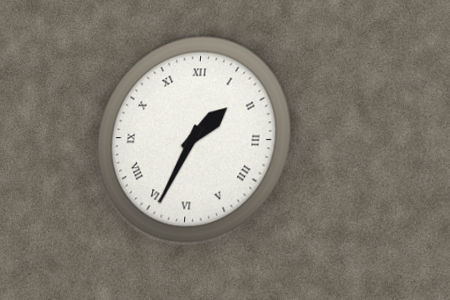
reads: 1,34
